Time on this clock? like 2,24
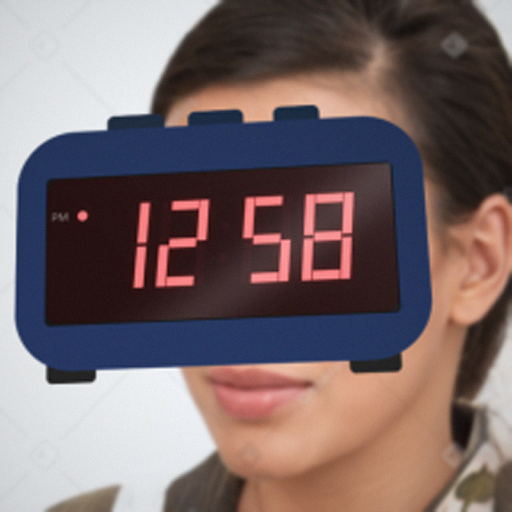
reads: 12,58
